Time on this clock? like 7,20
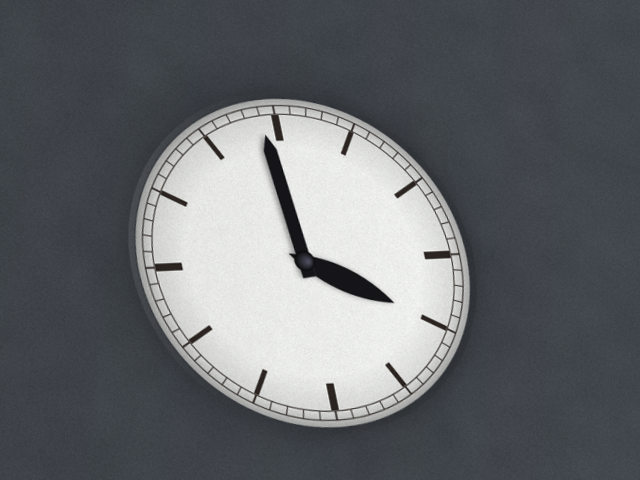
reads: 3,59
